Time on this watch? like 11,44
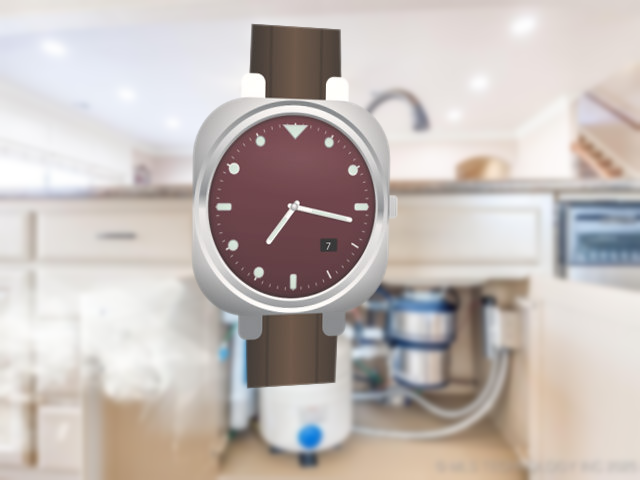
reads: 7,17
